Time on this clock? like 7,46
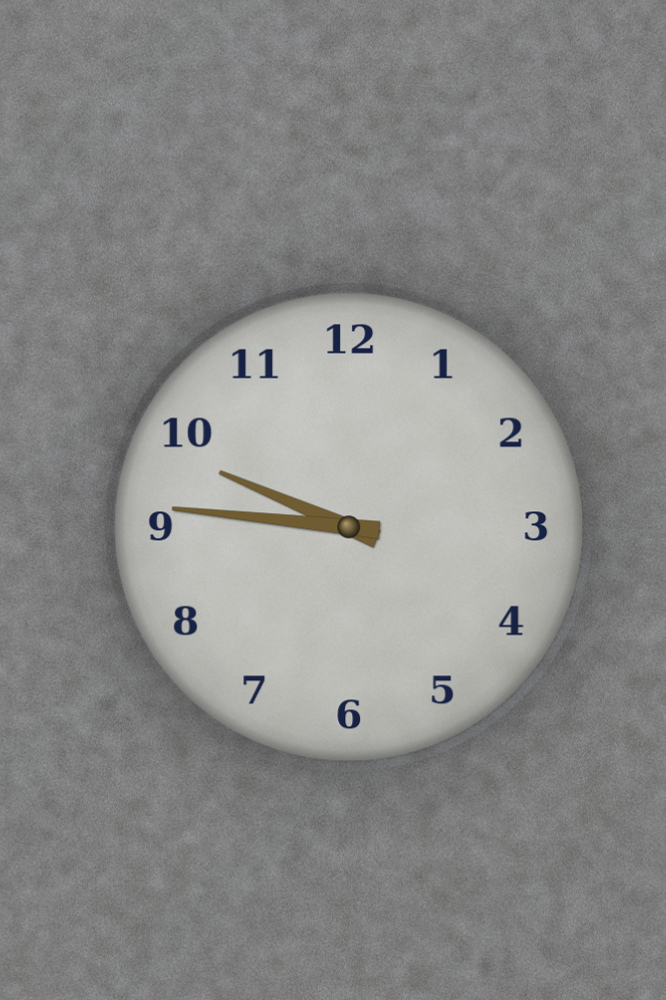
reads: 9,46
